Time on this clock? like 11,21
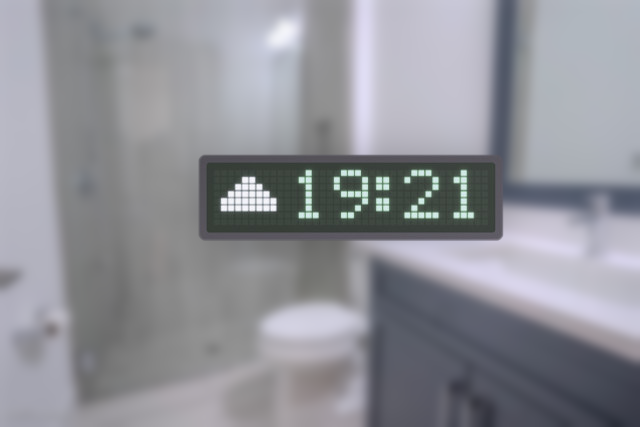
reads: 19,21
